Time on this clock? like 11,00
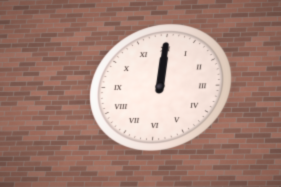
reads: 12,00
